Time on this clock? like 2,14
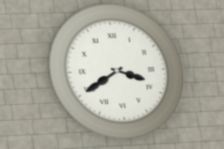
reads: 3,40
